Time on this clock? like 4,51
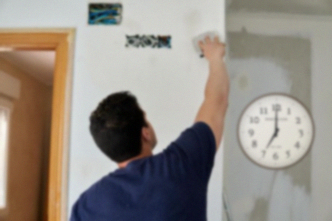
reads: 7,00
